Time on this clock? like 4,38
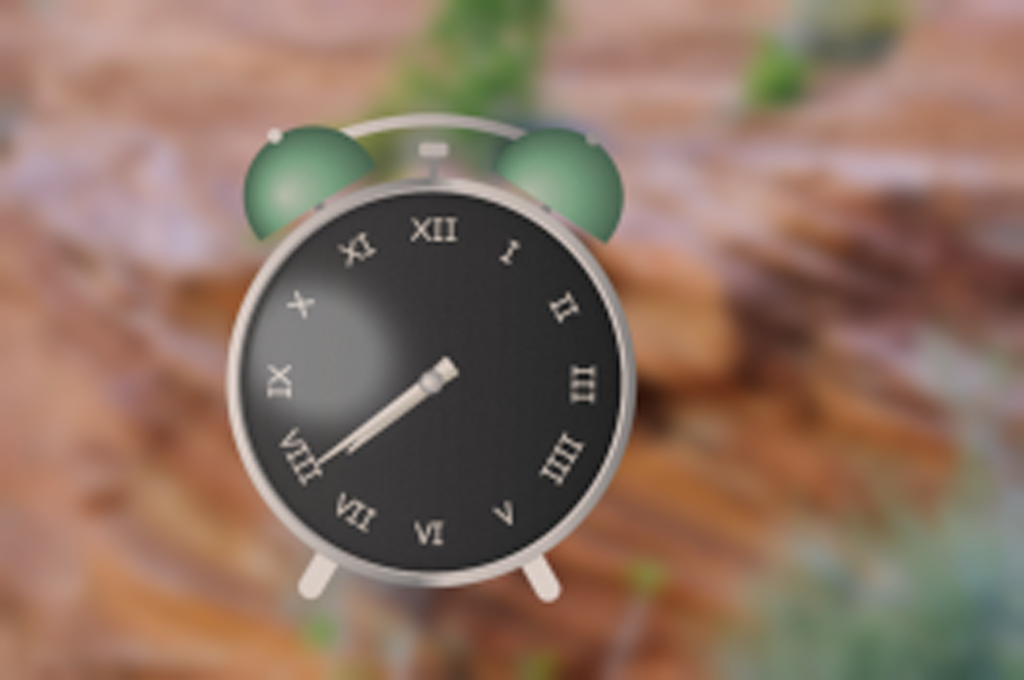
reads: 7,39
